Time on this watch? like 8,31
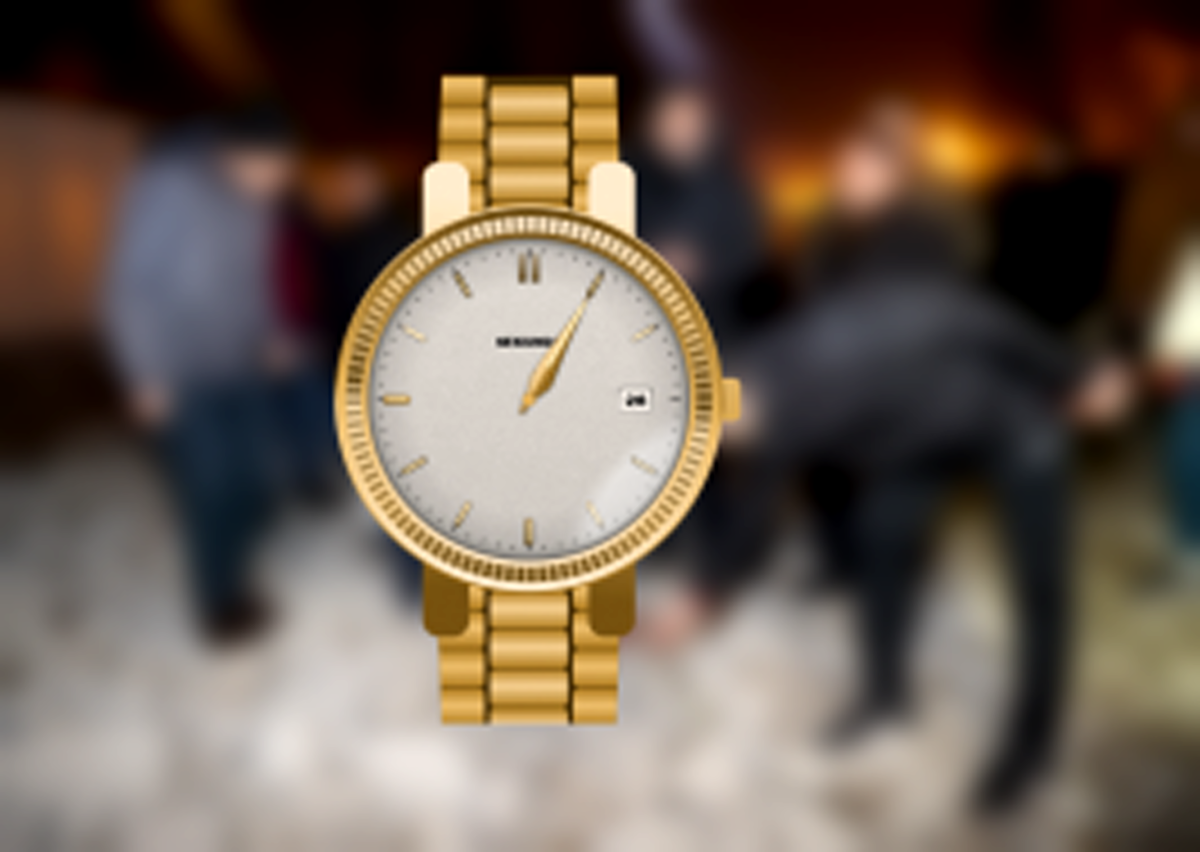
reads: 1,05
